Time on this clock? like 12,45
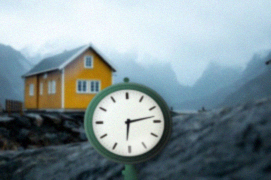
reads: 6,13
